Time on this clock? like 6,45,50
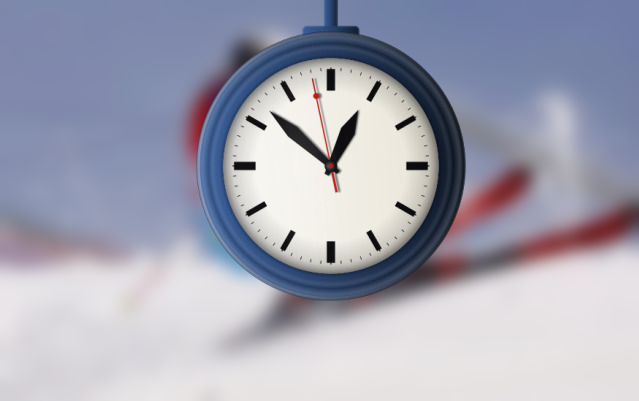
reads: 12,51,58
